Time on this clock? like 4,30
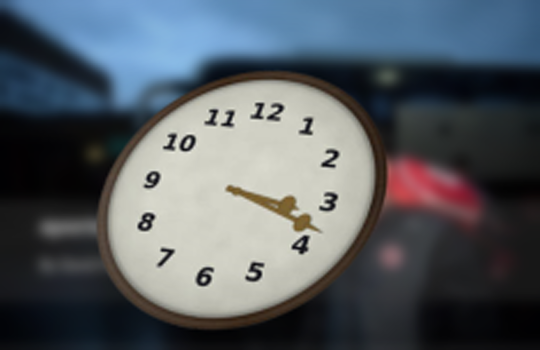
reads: 3,18
